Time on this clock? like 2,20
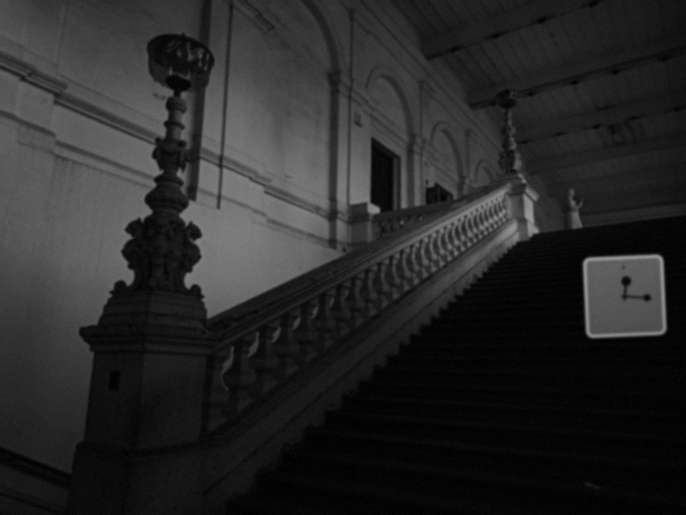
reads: 12,16
